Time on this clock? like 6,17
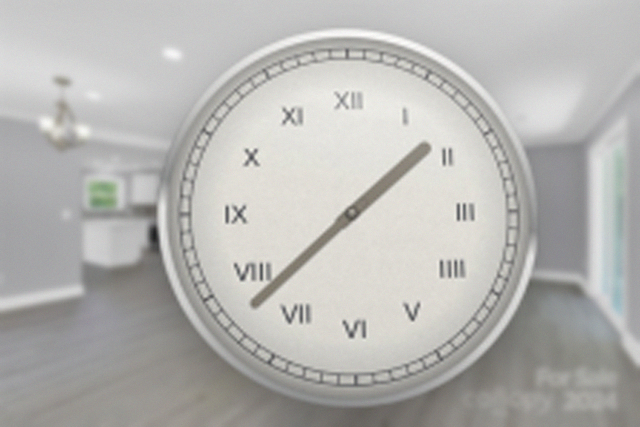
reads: 1,38
